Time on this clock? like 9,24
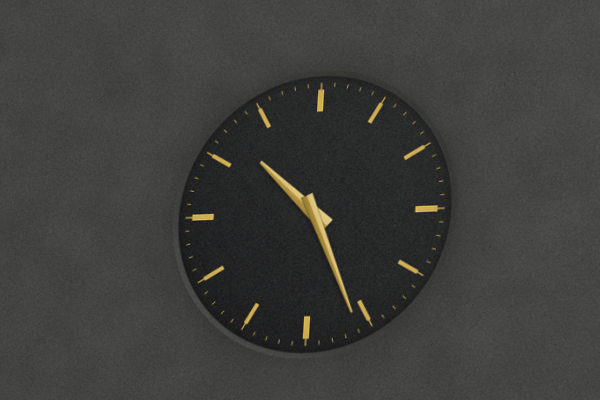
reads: 10,26
